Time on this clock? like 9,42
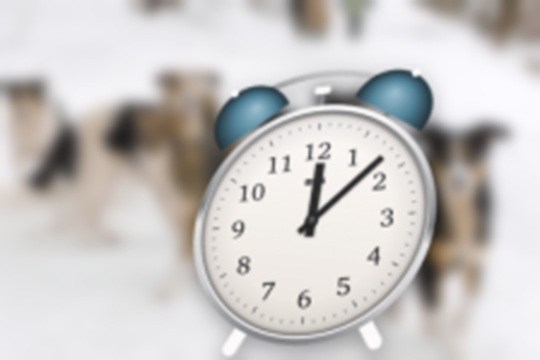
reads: 12,08
